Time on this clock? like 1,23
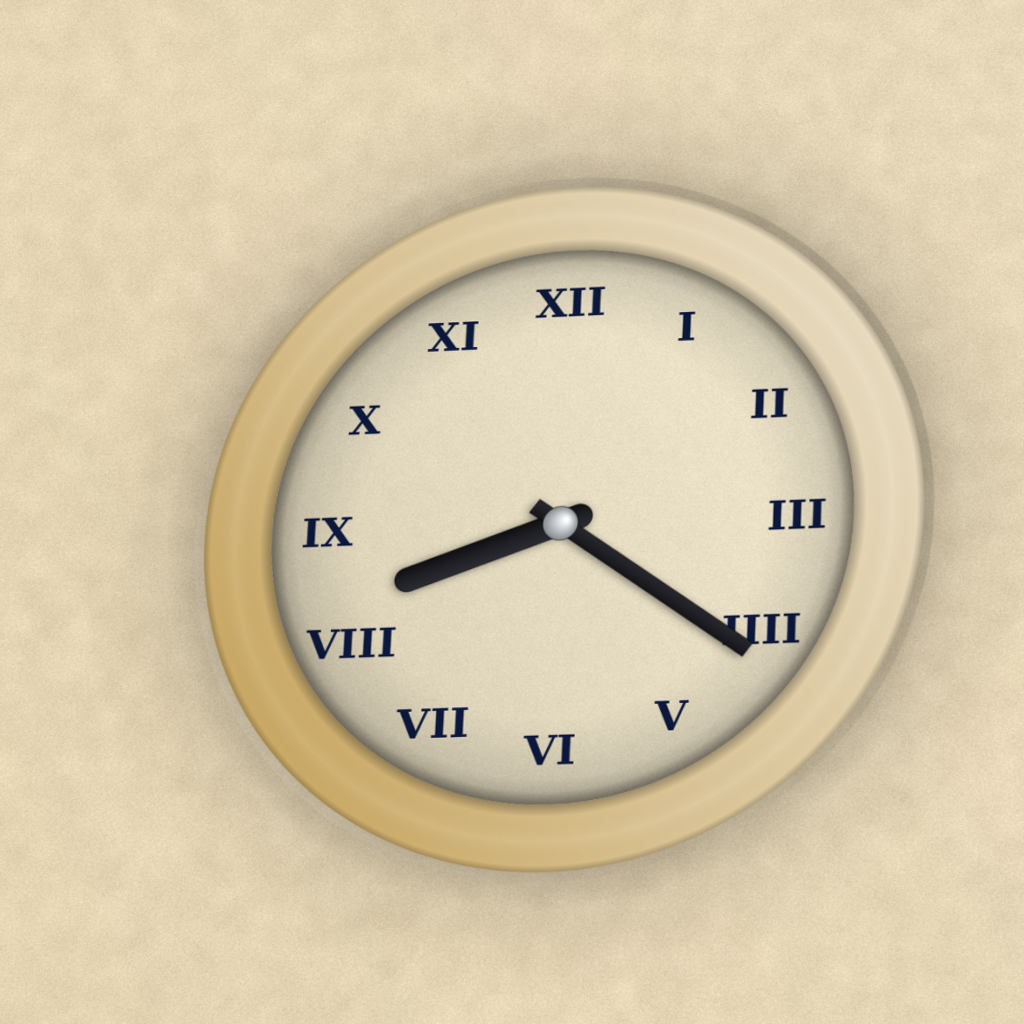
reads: 8,21
